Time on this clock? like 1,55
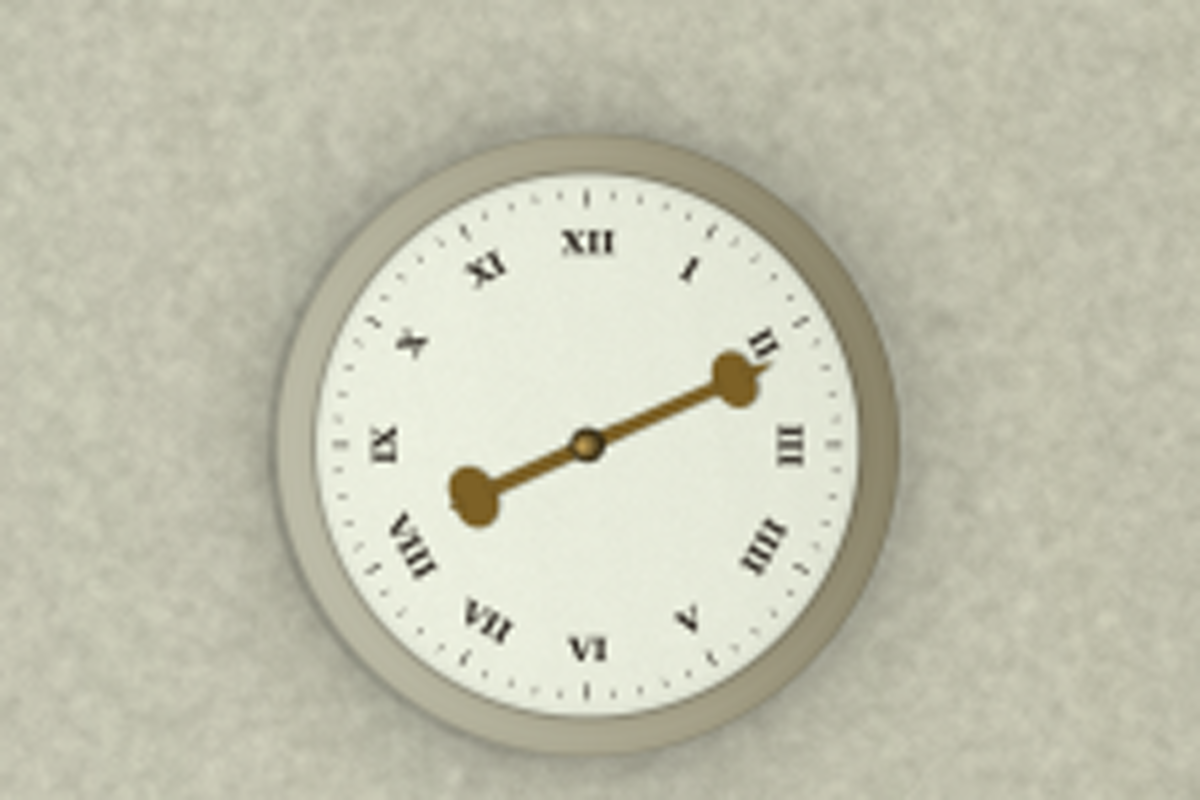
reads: 8,11
